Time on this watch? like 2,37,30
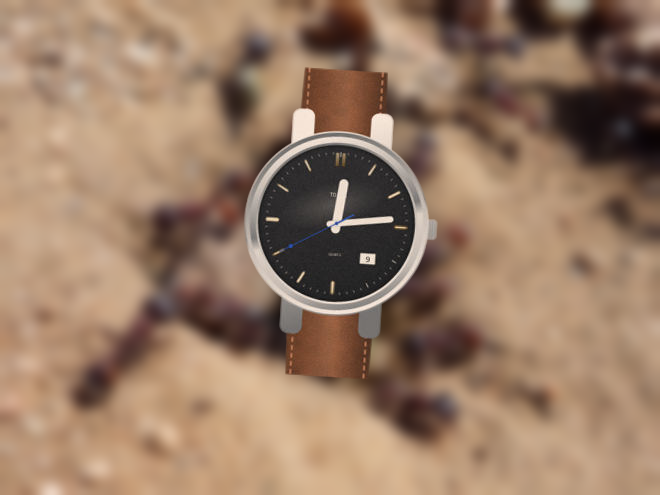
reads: 12,13,40
